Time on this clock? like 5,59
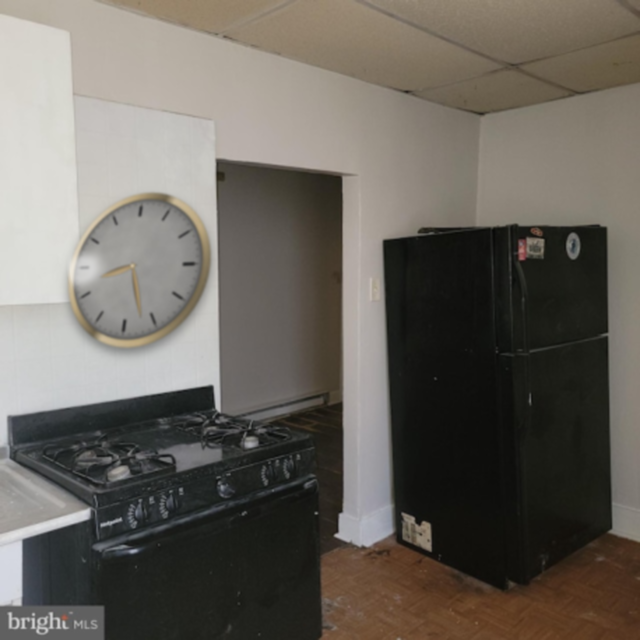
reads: 8,27
